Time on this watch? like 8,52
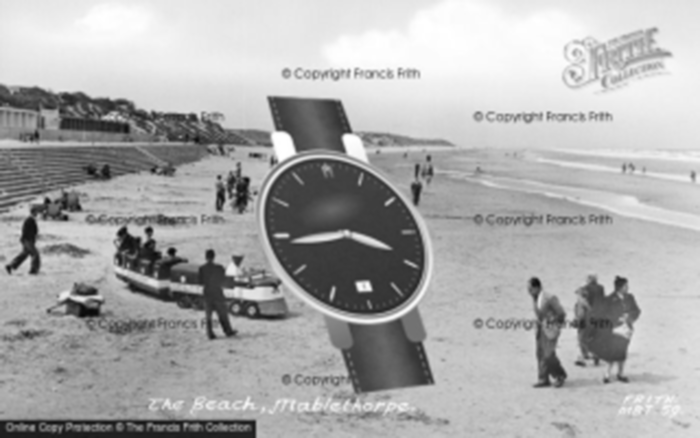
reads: 3,44
